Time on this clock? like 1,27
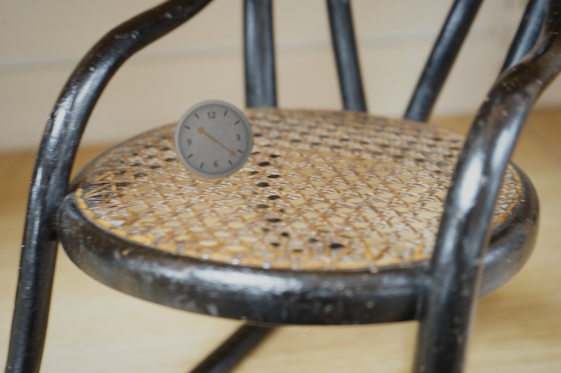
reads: 10,22
